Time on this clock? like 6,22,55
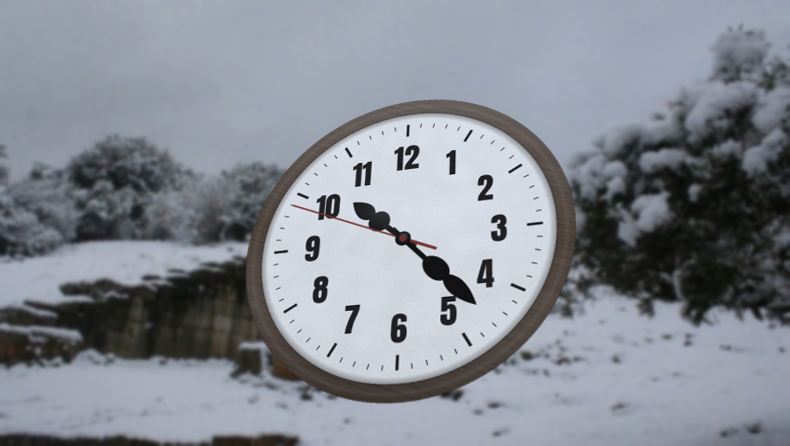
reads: 10,22,49
